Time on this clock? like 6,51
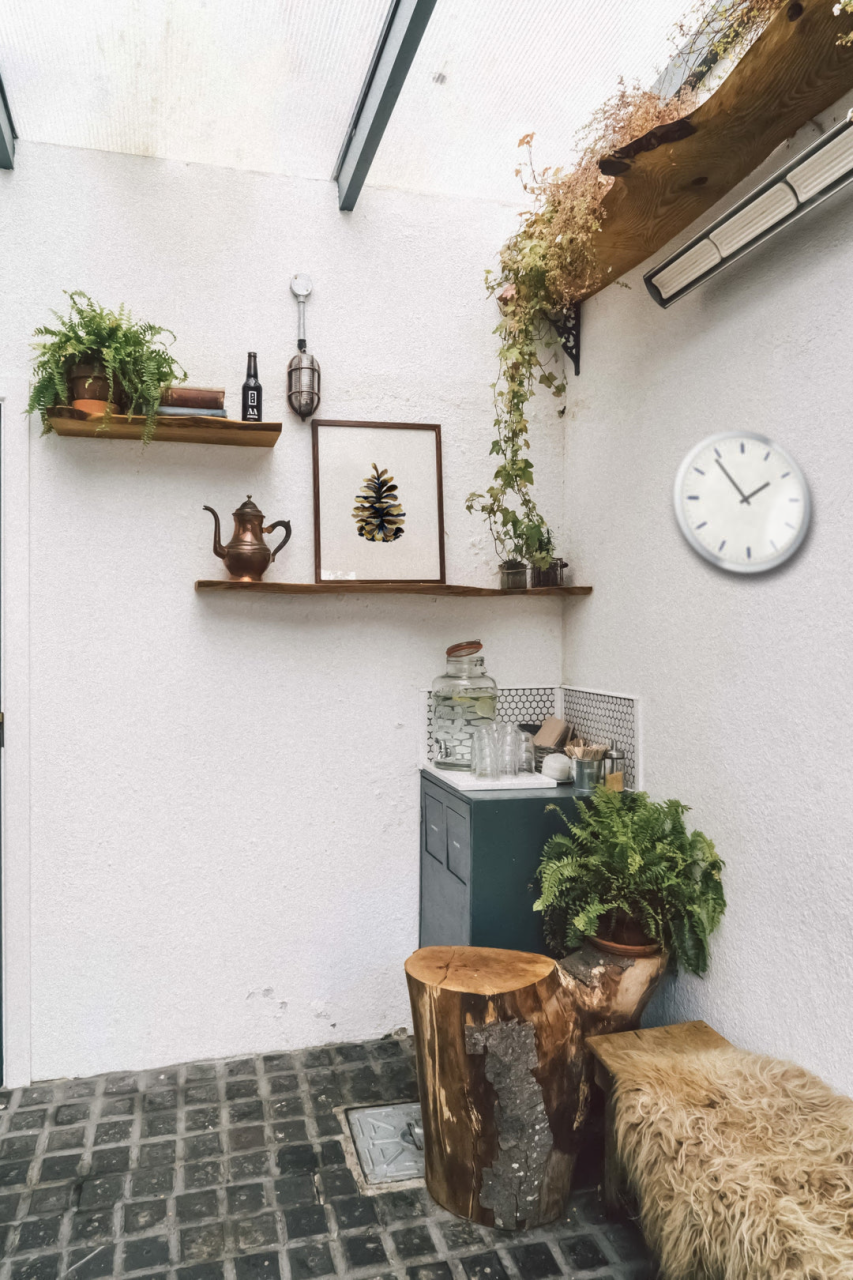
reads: 1,54
